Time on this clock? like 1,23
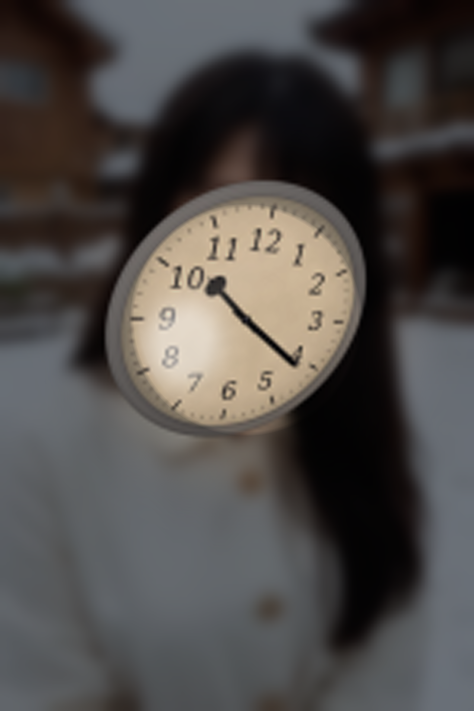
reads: 10,21
